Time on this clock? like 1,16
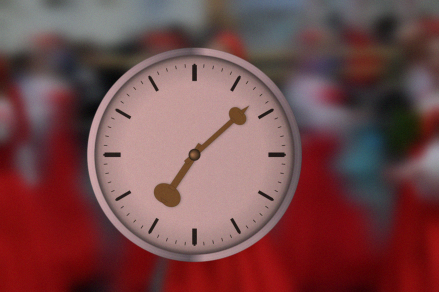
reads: 7,08
